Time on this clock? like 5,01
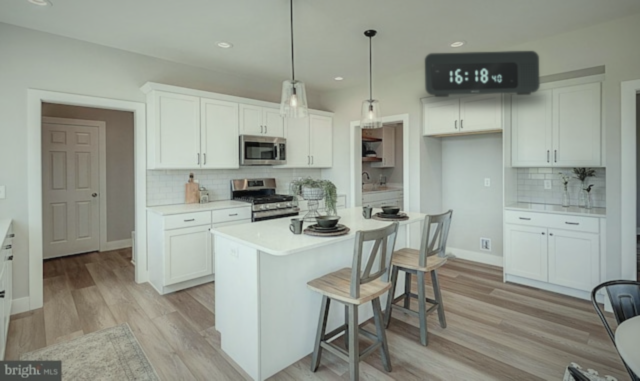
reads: 16,18
